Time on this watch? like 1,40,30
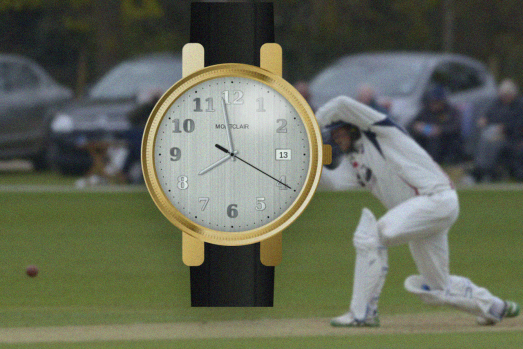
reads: 7,58,20
